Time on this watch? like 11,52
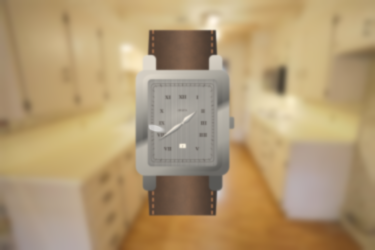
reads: 1,39
